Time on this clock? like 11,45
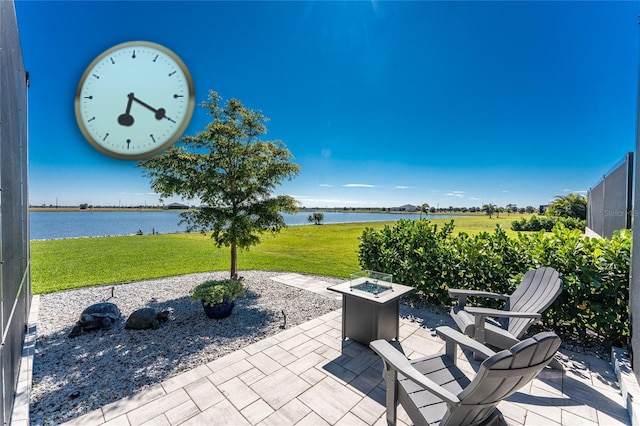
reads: 6,20
